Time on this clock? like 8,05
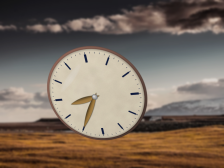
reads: 8,35
